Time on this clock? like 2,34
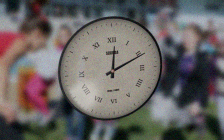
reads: 12,11
